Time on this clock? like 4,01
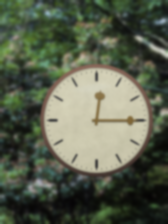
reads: 12,15
